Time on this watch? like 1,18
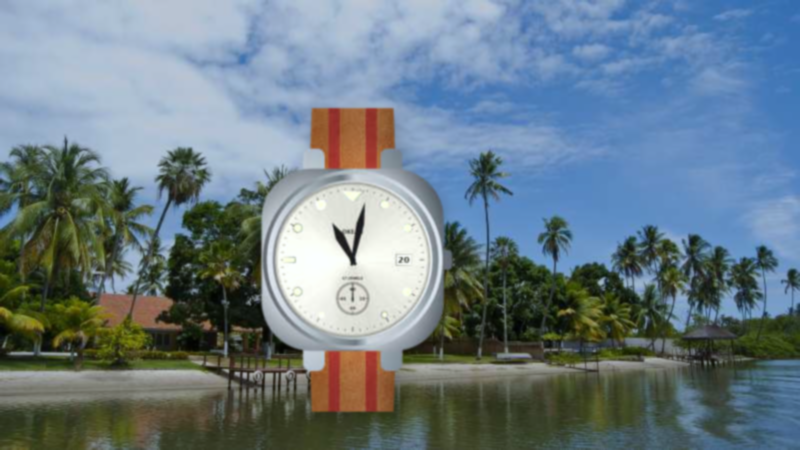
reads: 11,02
